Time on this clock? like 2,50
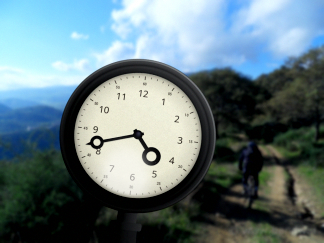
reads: 4,42
